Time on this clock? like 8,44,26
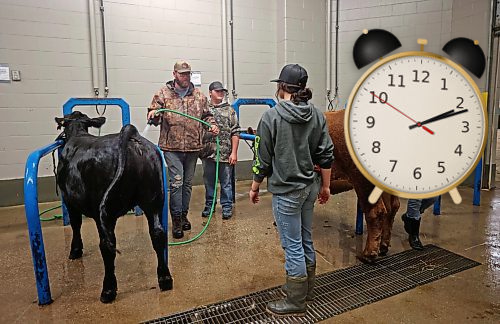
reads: 2,11,50
